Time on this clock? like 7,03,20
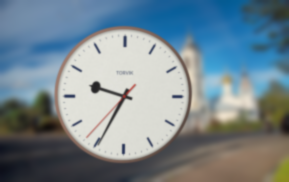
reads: 9,34,37
